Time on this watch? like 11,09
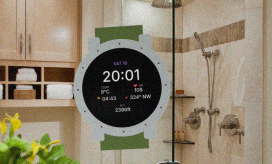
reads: 20,01
